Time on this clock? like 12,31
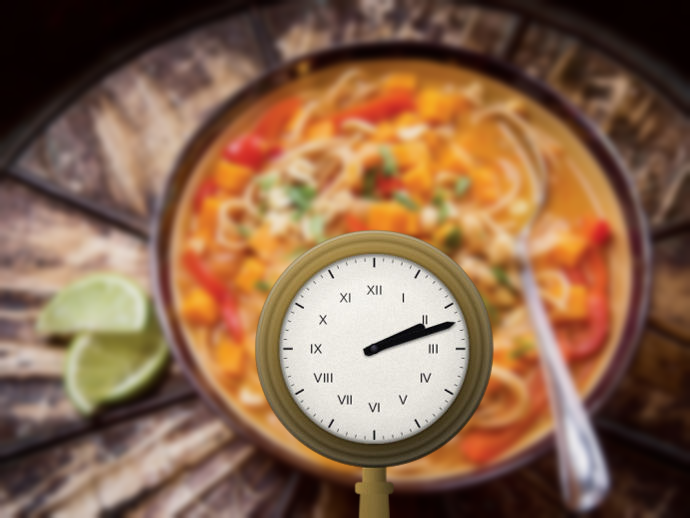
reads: 2,12
